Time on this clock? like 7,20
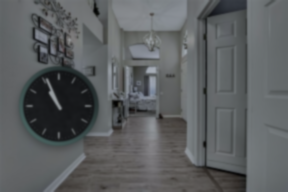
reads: 10,56
